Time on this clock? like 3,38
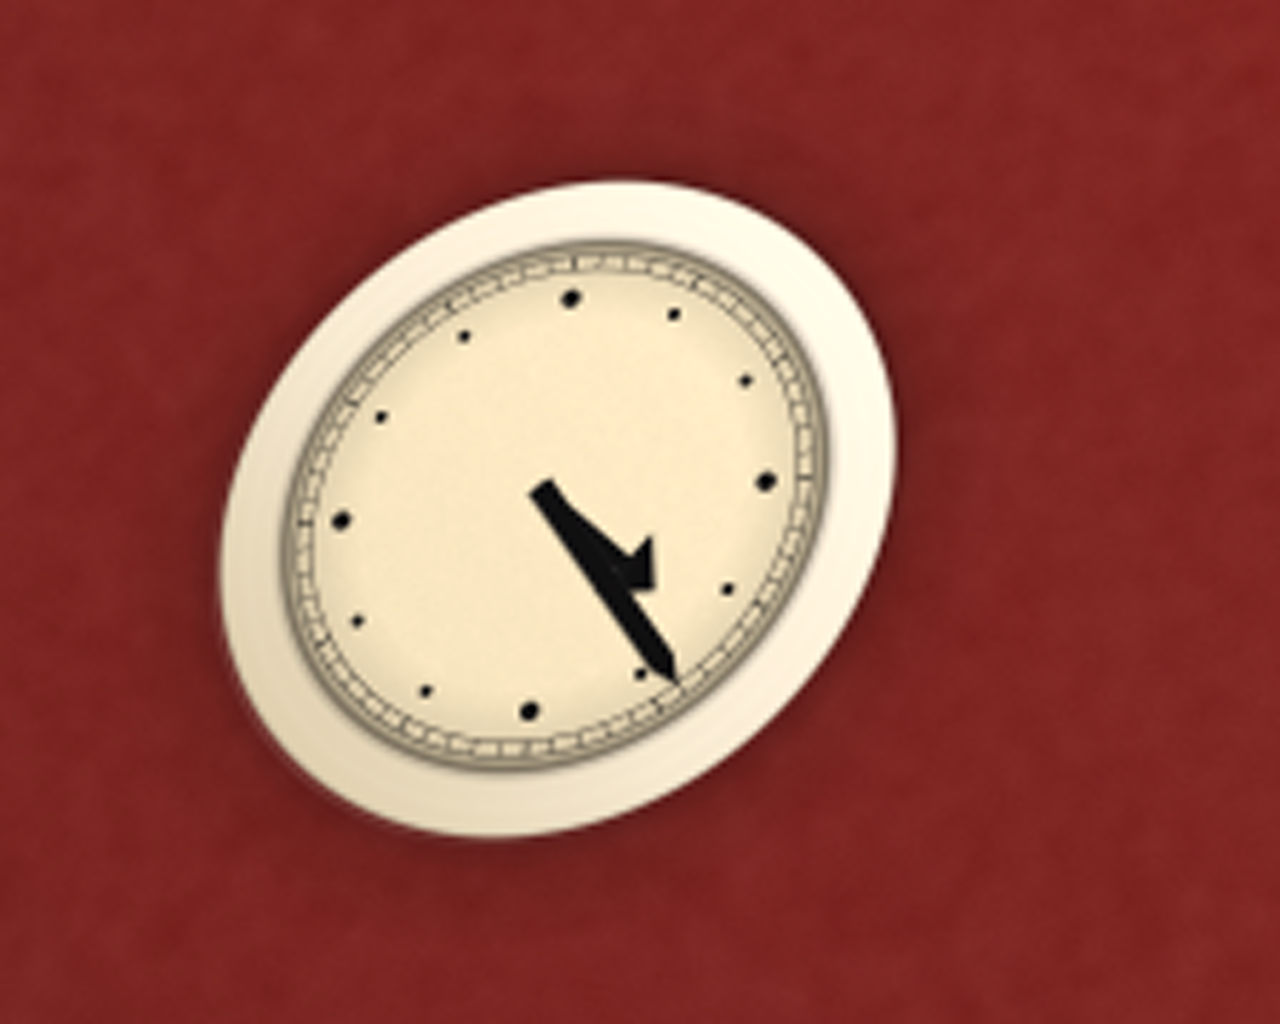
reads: 4,24
